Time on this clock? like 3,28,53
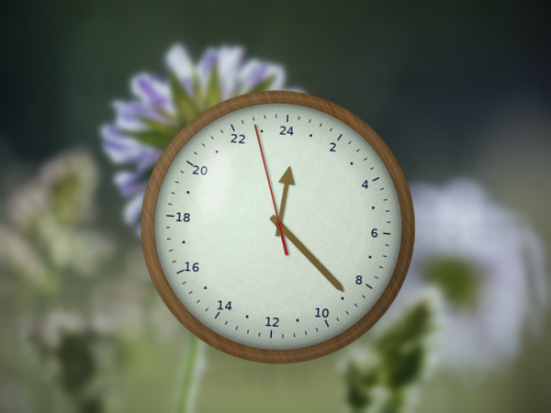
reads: 0,21,57
